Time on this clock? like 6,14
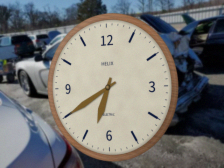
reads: 6,40
